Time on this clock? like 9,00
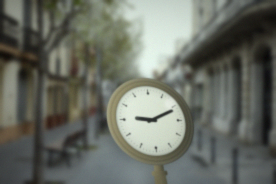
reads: 9,11
